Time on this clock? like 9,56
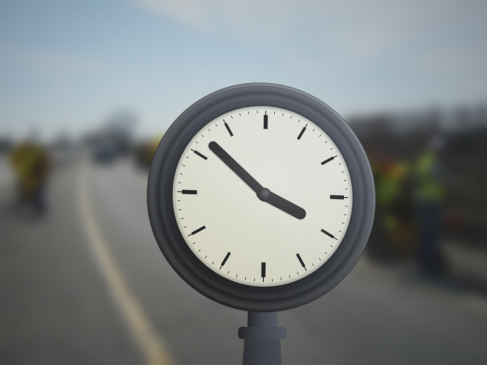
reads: 3,52
